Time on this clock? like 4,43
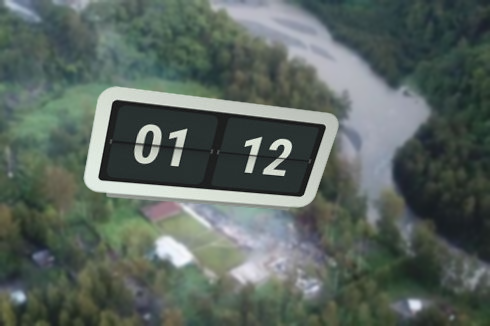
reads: 1,12
